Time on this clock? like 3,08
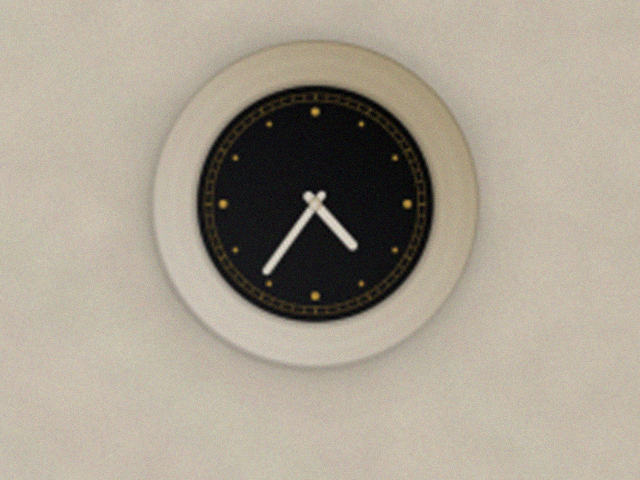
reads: 4,36
